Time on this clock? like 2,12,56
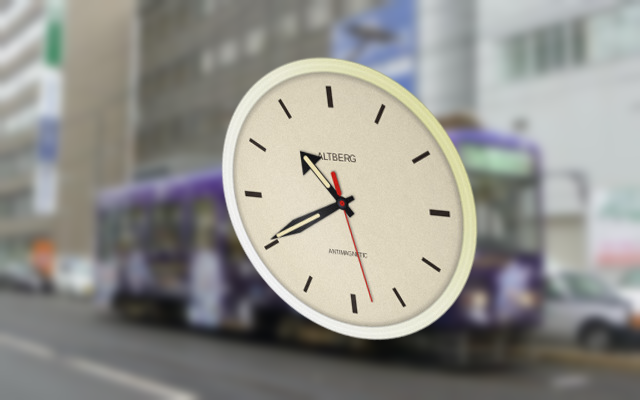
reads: 10,40,28
